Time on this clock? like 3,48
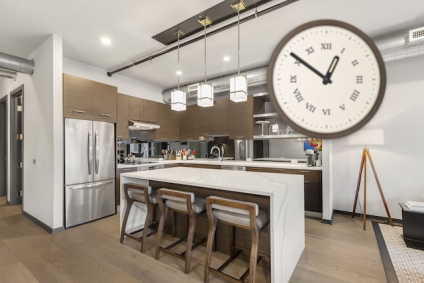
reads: 12,51
